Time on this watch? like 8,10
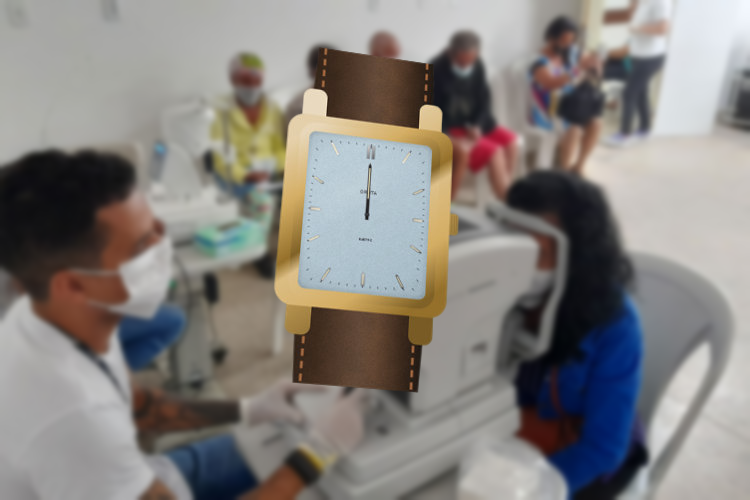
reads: 12,00
